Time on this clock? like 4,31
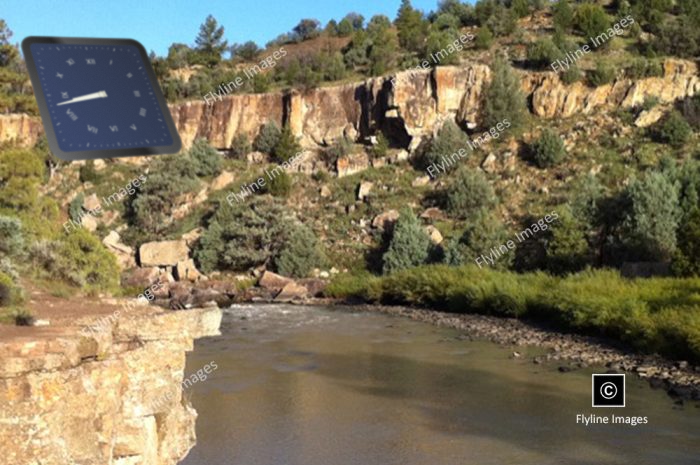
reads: 8,43
